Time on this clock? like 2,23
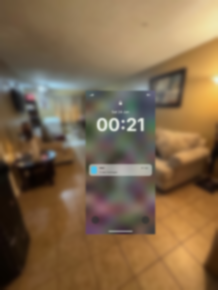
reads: 0,21
